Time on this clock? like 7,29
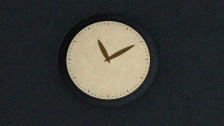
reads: 11,10
